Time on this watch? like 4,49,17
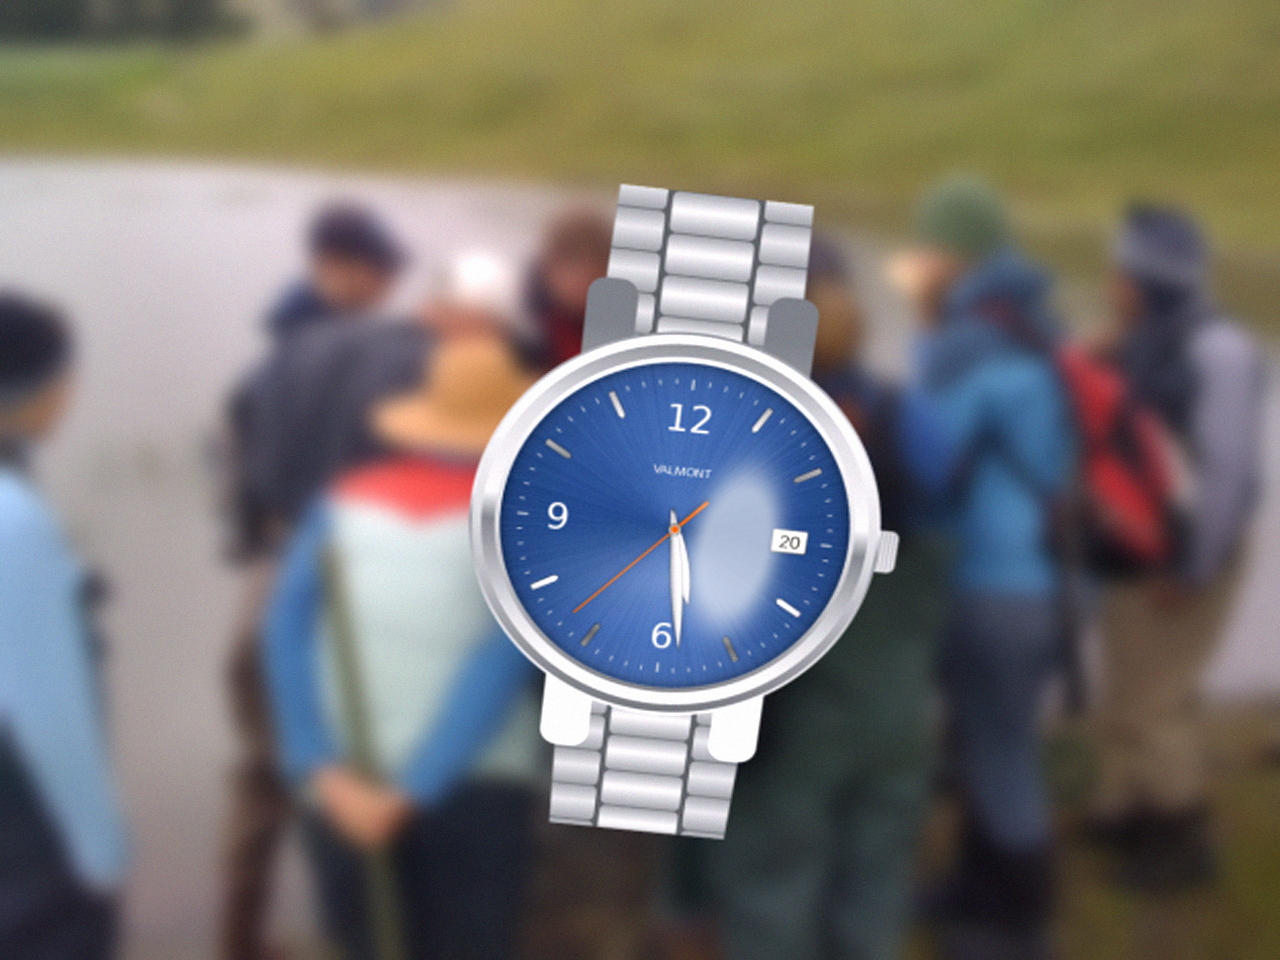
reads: 5,28,37
